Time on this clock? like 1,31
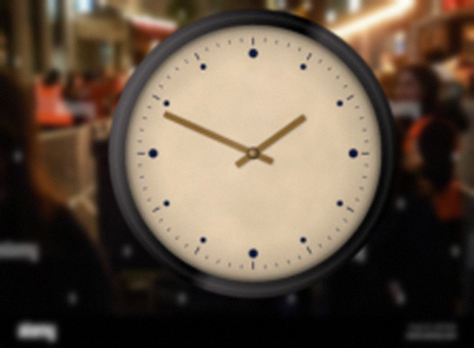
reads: 1,49
